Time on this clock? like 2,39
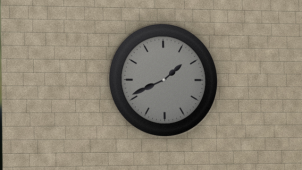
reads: 1,41
